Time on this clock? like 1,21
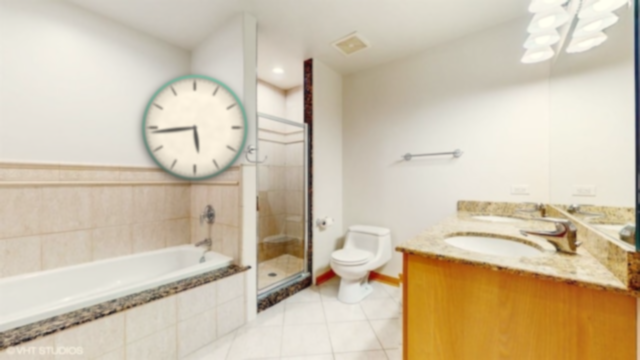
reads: 5,44
